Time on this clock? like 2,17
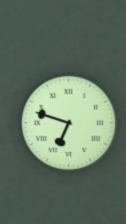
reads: 6,48
